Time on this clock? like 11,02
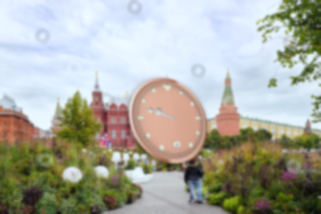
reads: 9,48
